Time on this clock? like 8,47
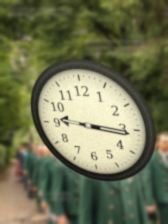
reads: 9,16
